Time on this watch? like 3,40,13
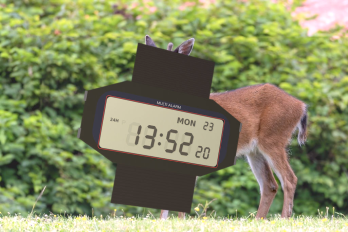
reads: 13,52,20
